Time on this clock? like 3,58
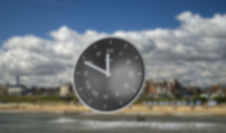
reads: 11,49
